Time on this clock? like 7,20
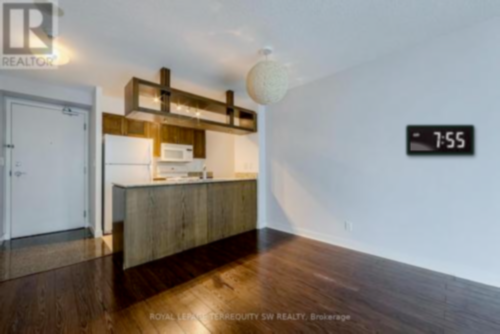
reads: 7,55
